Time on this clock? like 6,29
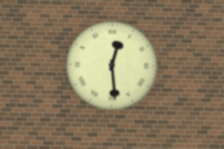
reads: 12,29
